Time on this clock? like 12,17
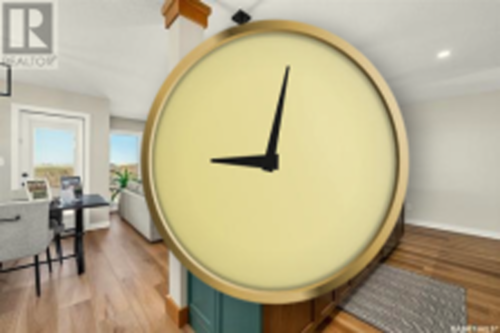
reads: 9,02
